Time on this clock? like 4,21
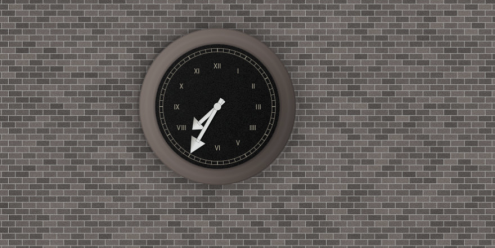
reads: 7,35
